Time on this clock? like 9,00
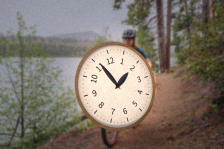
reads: 1,56
